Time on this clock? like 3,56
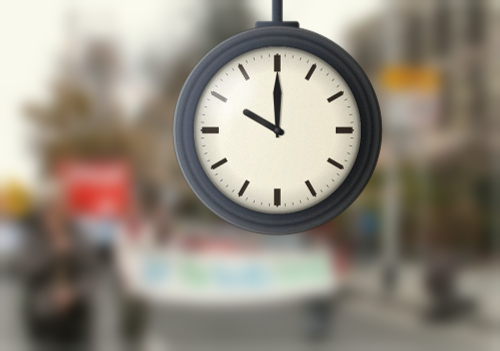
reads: 10,00
